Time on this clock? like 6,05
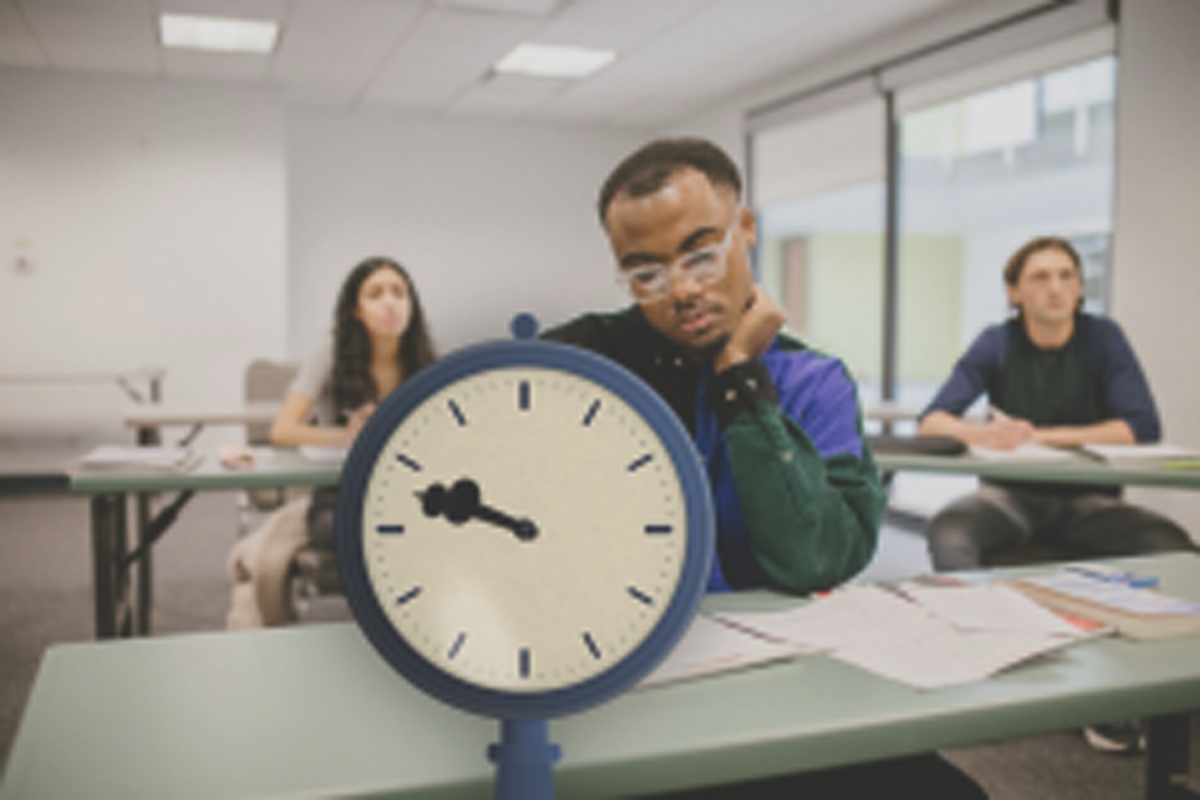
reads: 9,48
